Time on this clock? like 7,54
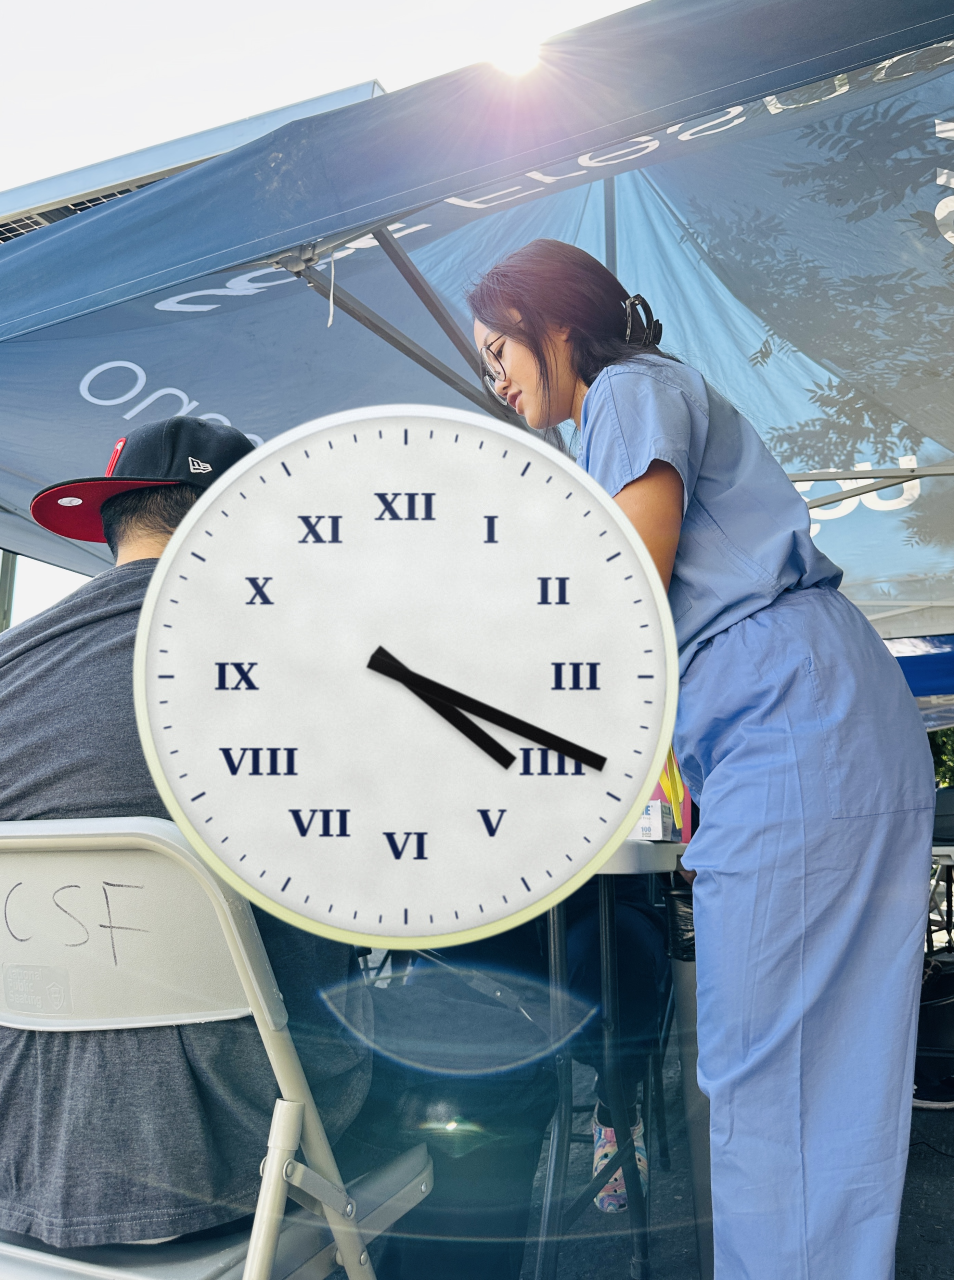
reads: 4,19
